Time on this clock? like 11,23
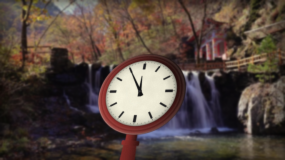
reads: 11,55
